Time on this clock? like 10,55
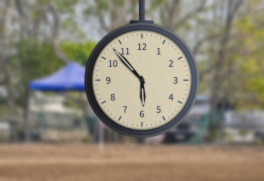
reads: 5,53
